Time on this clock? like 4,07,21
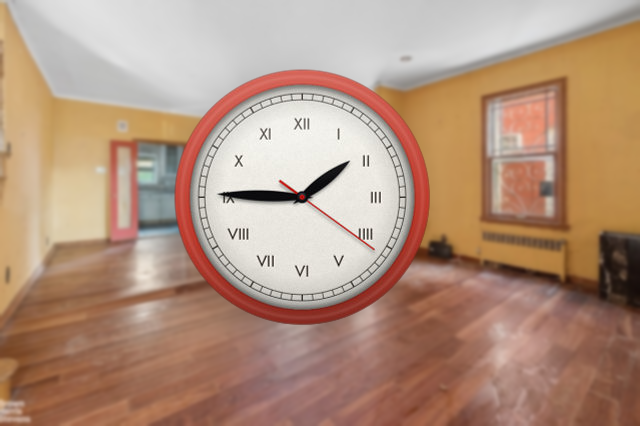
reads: 1,45,21
